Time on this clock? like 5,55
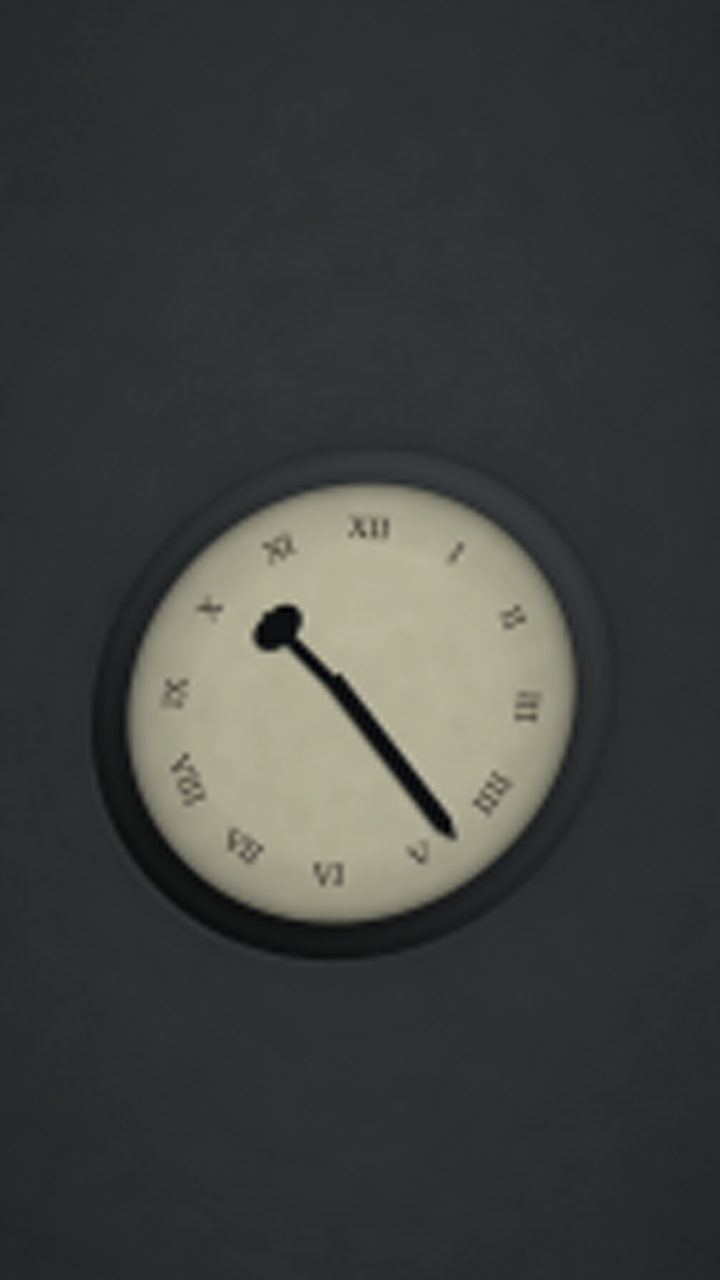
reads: 10,23
